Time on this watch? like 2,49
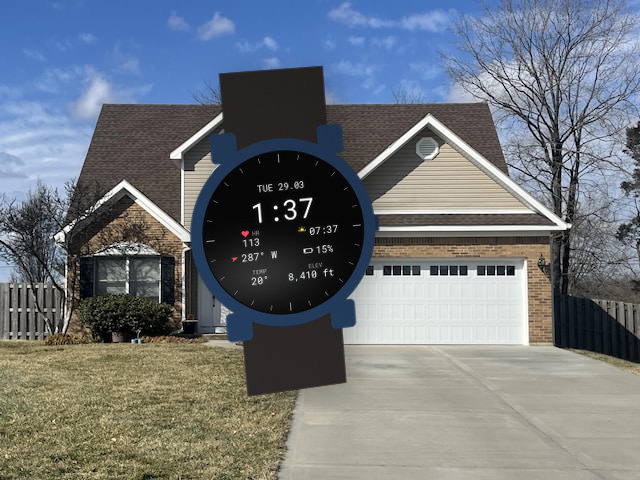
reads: 1,37
